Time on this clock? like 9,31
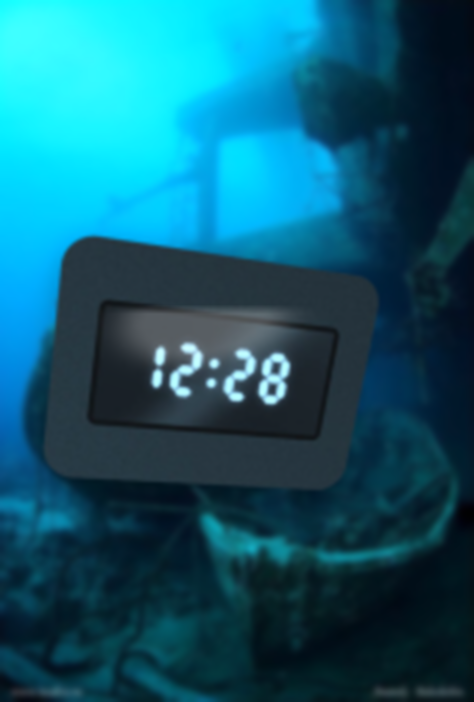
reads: 12,28
